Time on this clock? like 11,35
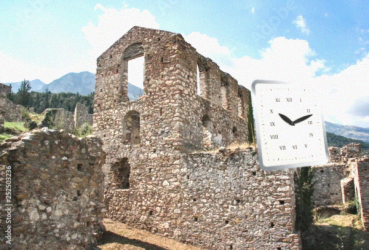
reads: 10,12
